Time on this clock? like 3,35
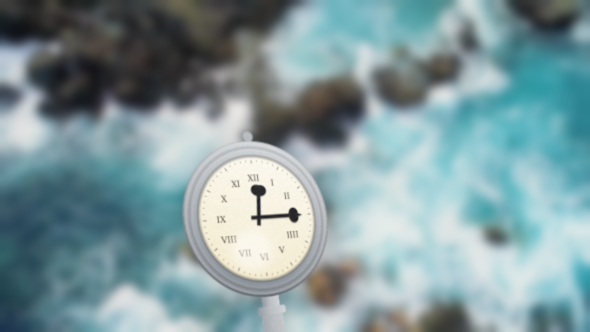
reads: 12,15
